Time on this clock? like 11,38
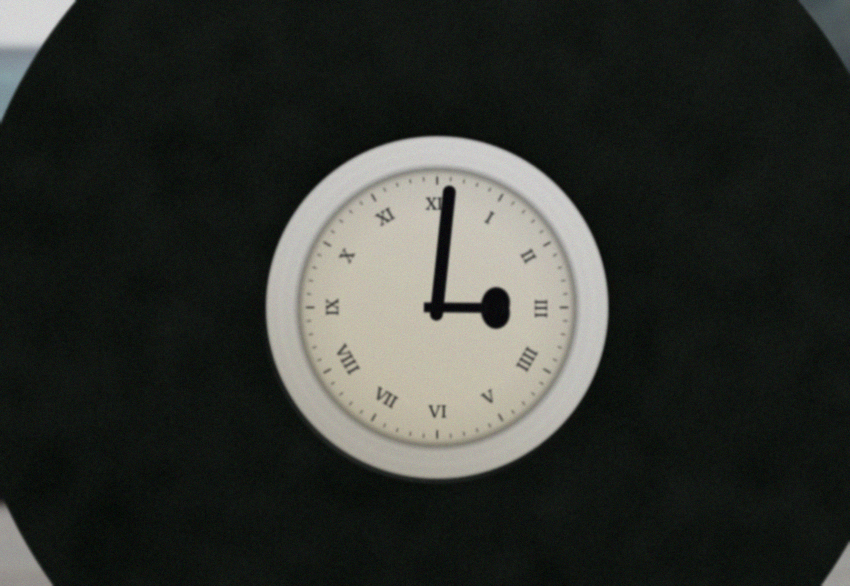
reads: 3,01
